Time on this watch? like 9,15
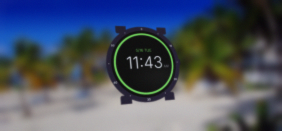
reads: 11,43
